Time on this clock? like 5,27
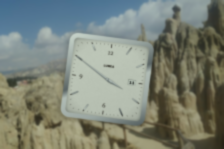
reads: 3,50
